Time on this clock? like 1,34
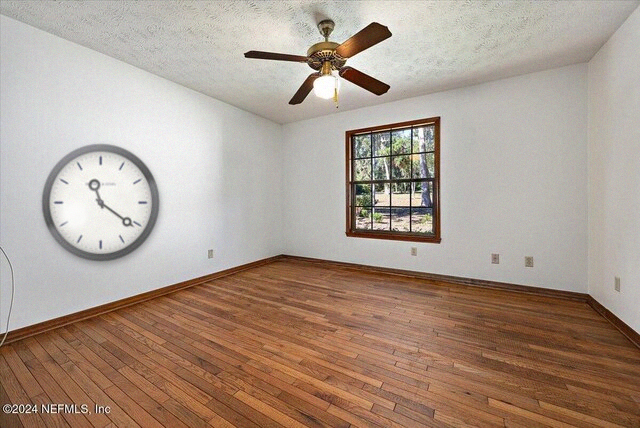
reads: 11,21
